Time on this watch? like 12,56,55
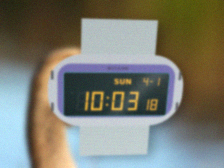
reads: 10,03,18
